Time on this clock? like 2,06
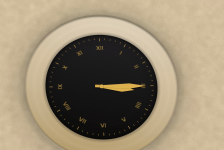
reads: 3,15
